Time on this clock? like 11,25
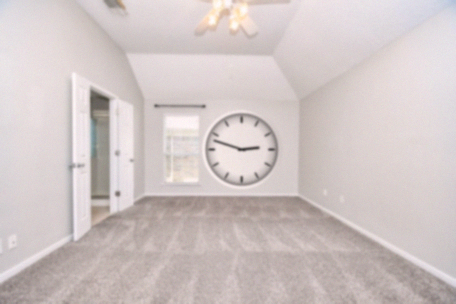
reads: 2,48
